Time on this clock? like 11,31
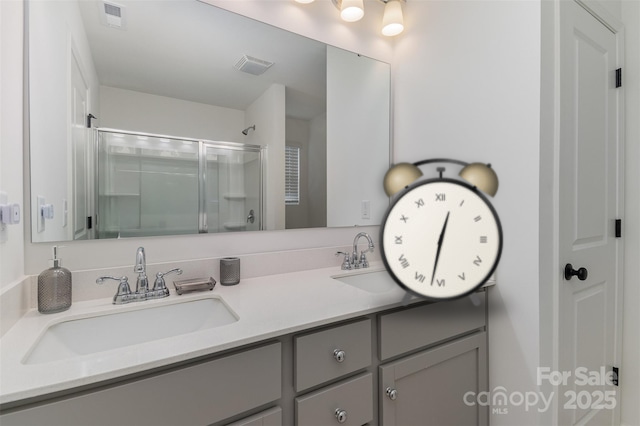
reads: 12,32
